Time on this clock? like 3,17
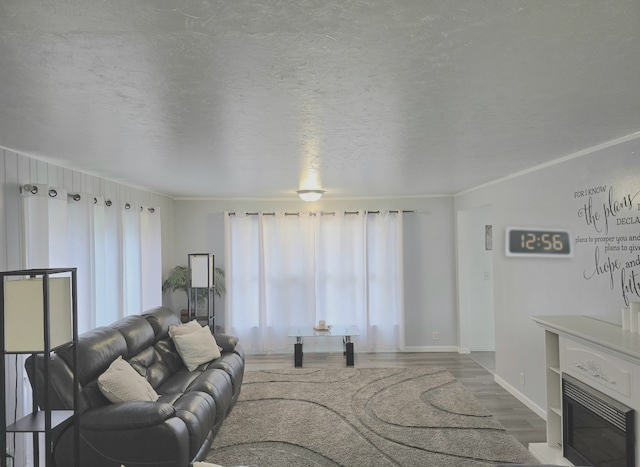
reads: 12,56
